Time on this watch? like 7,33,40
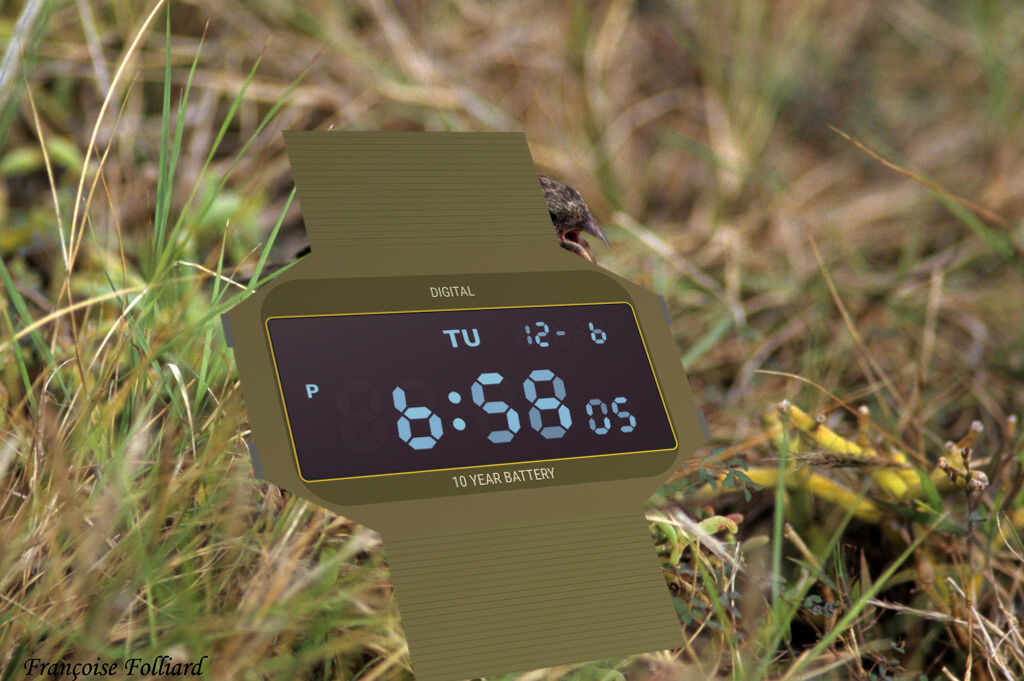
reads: 6,58,05
